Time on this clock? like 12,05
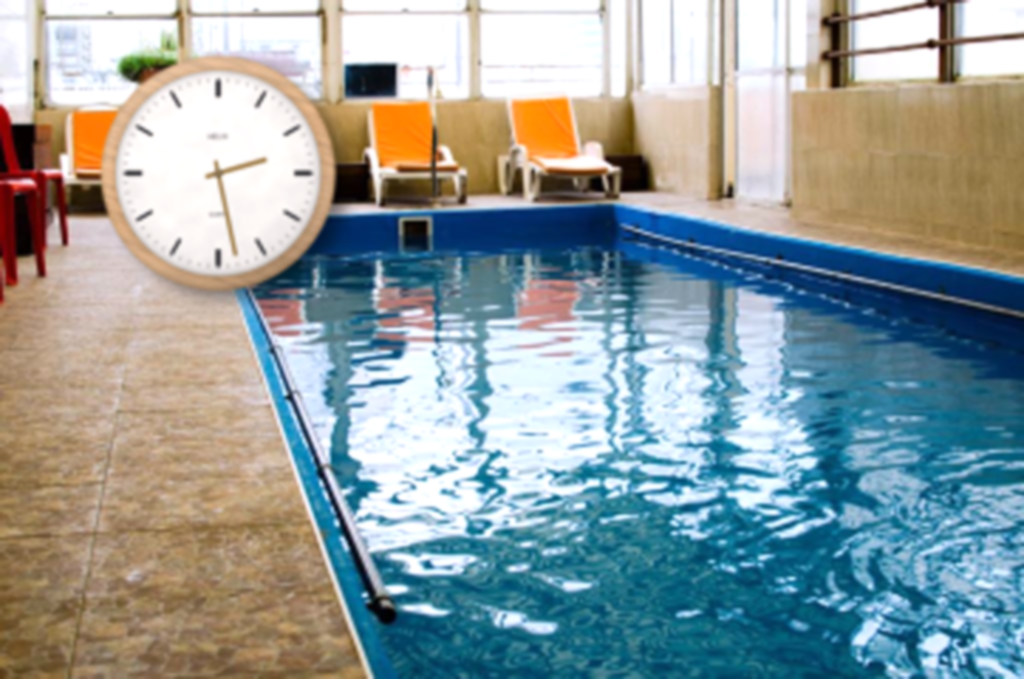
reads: 2,28
